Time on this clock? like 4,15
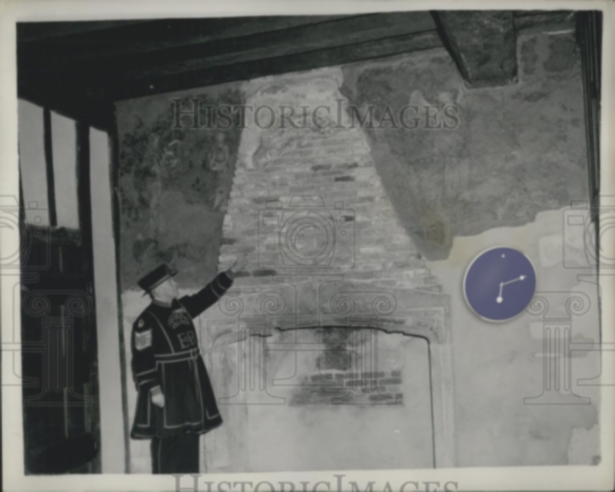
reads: 6,12
